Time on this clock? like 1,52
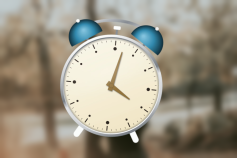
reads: 4,02
